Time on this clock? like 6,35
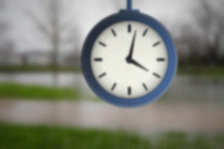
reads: 4,02
